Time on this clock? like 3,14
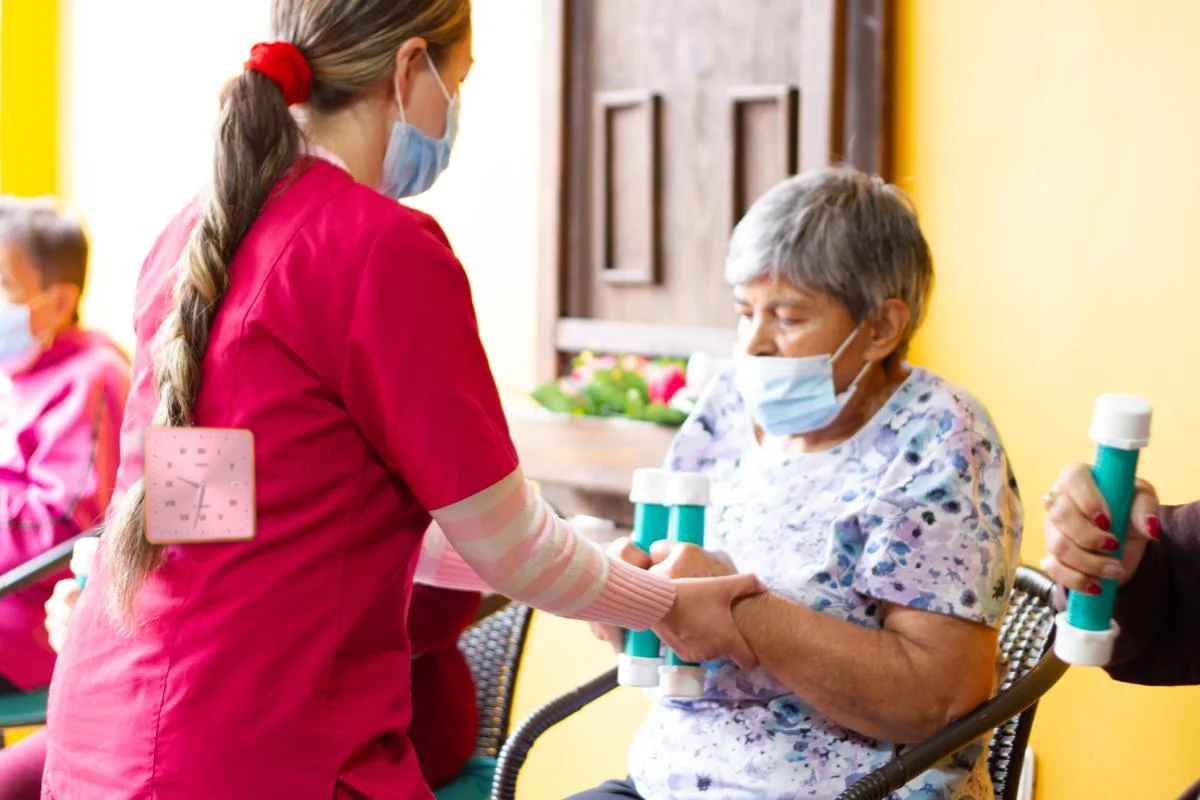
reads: 9,32
